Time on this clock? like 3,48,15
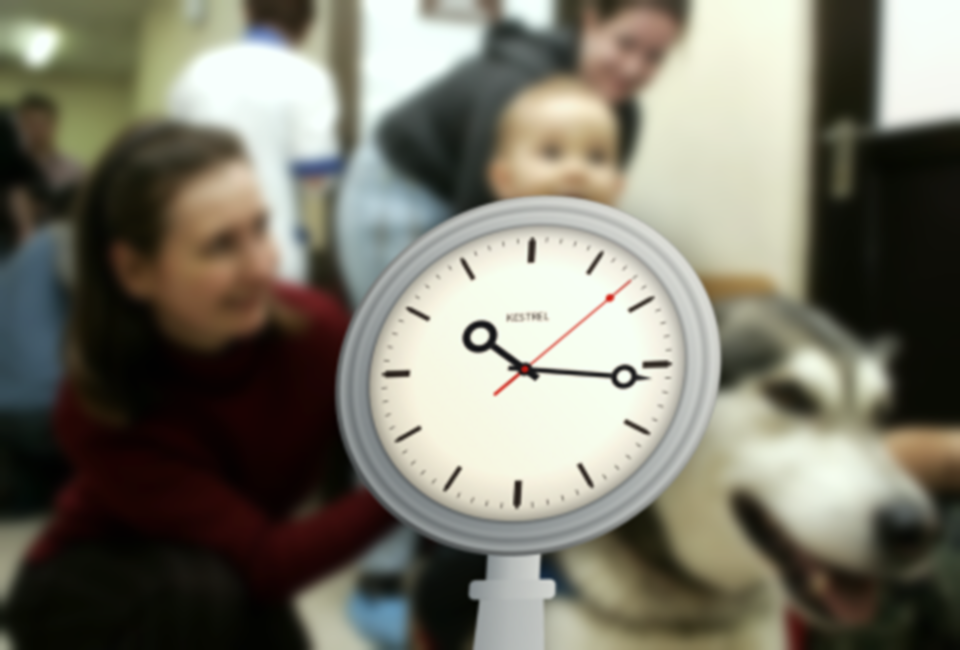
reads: 10,16,08
